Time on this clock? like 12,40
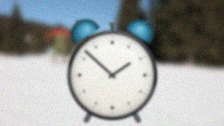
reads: 1,52
